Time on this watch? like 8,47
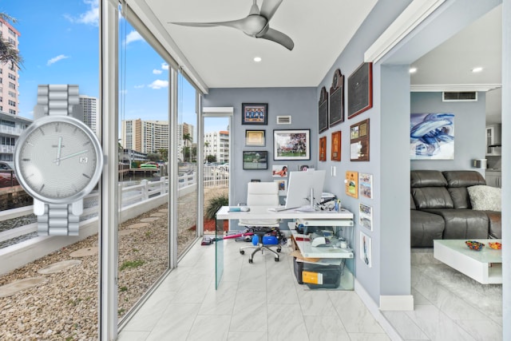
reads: 12,12
